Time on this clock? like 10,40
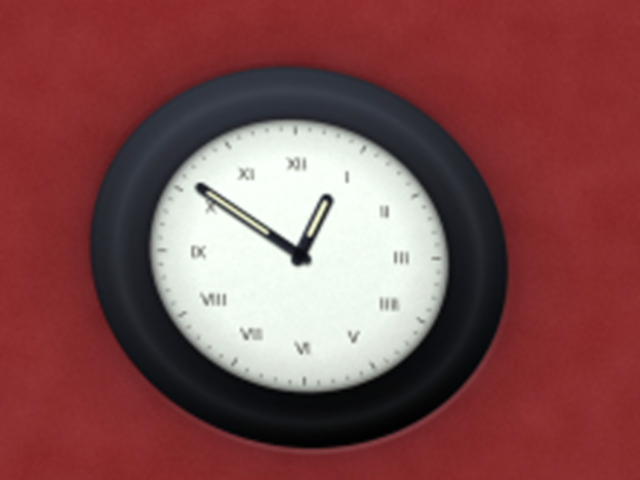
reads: 12,51
